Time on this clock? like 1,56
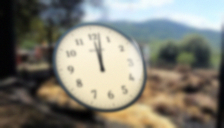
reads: 12,02
